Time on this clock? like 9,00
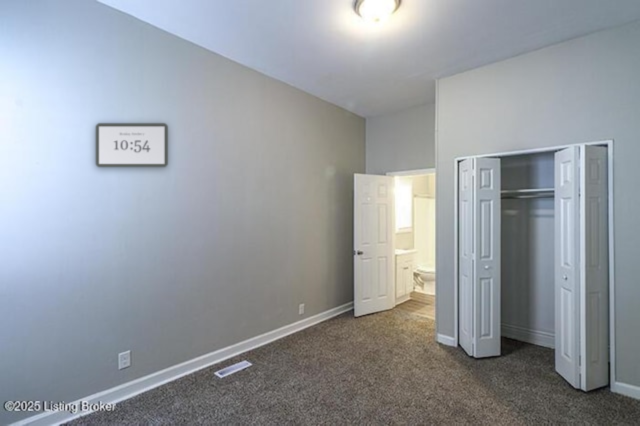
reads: 10,54
